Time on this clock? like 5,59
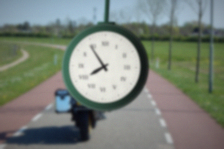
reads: 7,54
